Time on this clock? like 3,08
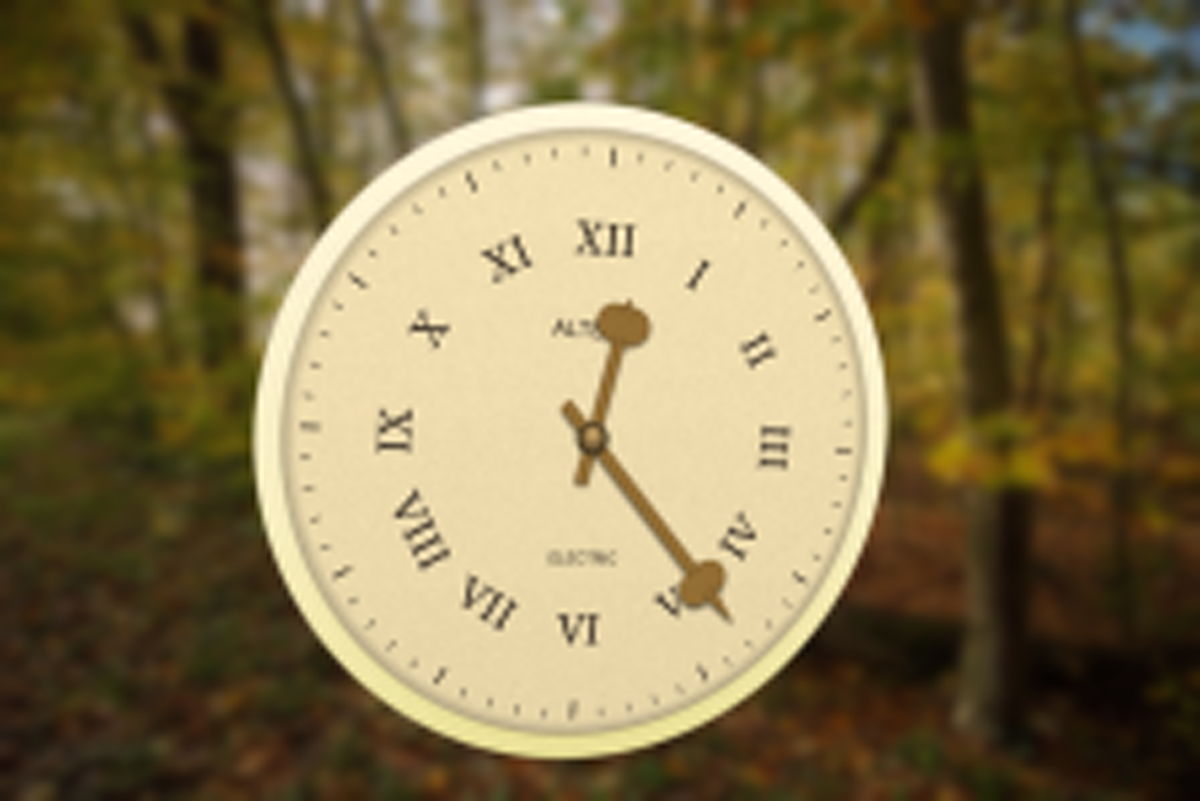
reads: 12,23
